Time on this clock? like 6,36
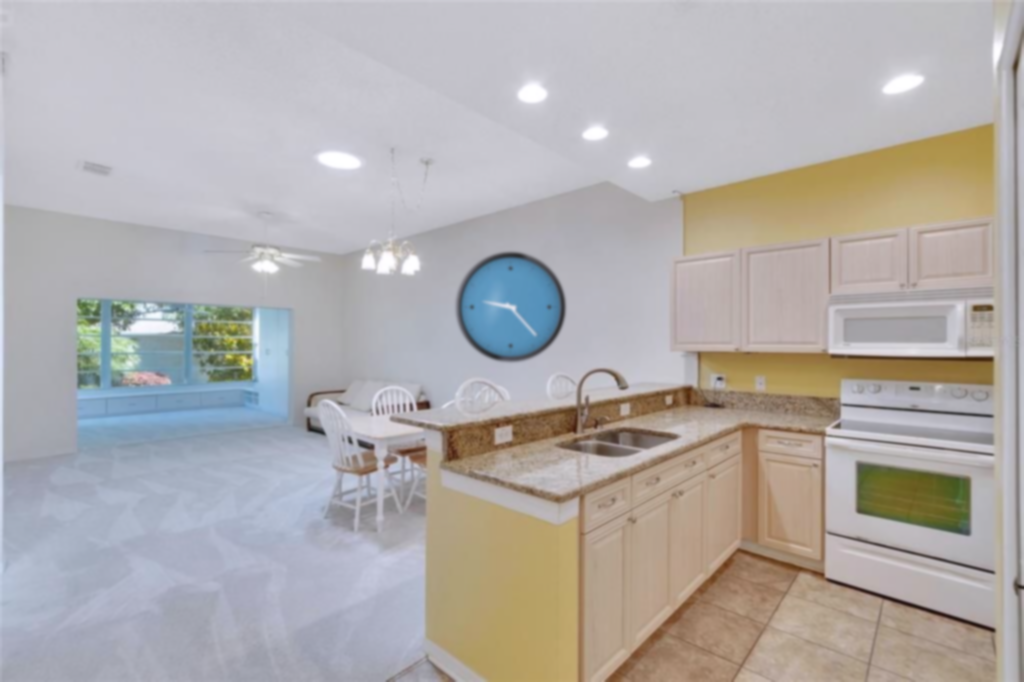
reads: 9,23
